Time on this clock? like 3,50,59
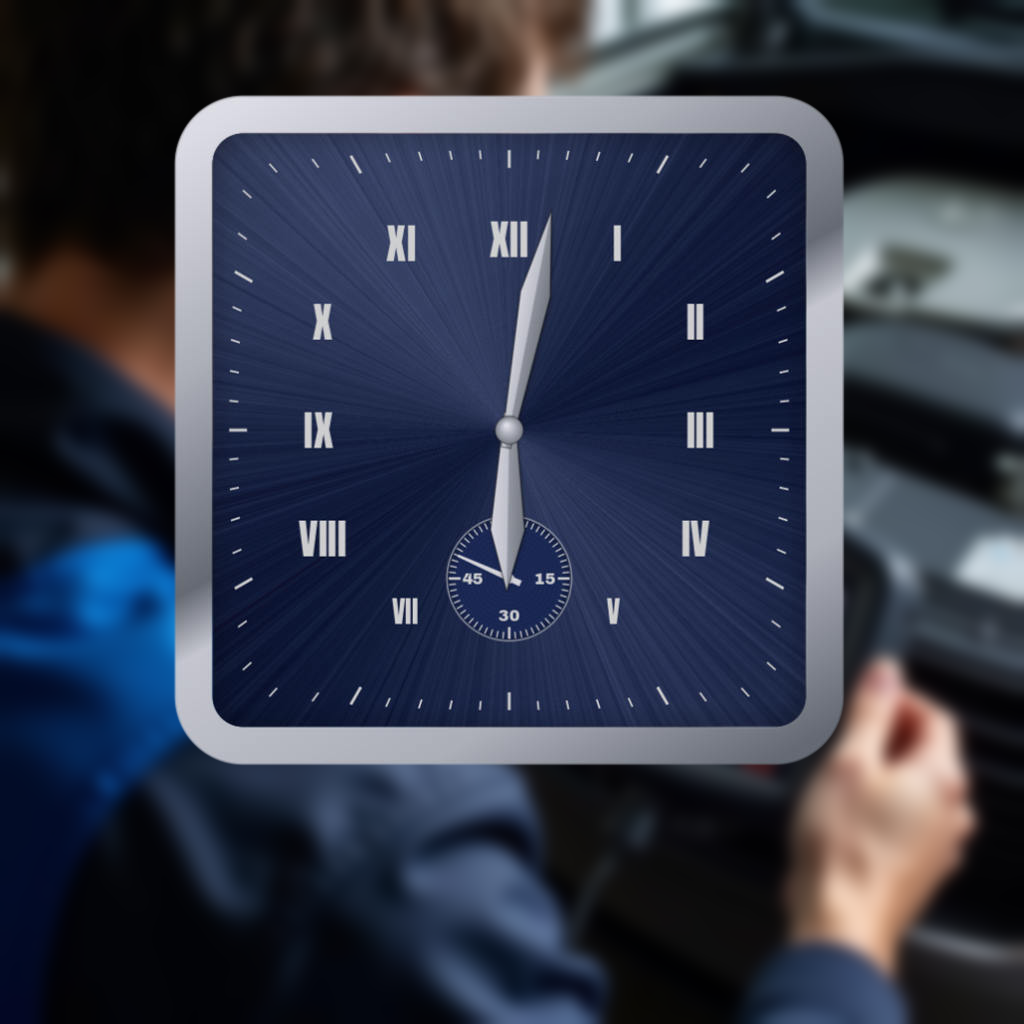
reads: 6,01,49
